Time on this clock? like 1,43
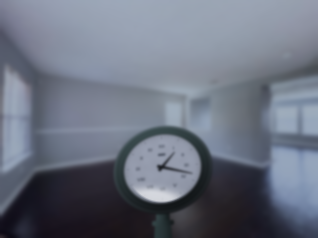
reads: 1,18
